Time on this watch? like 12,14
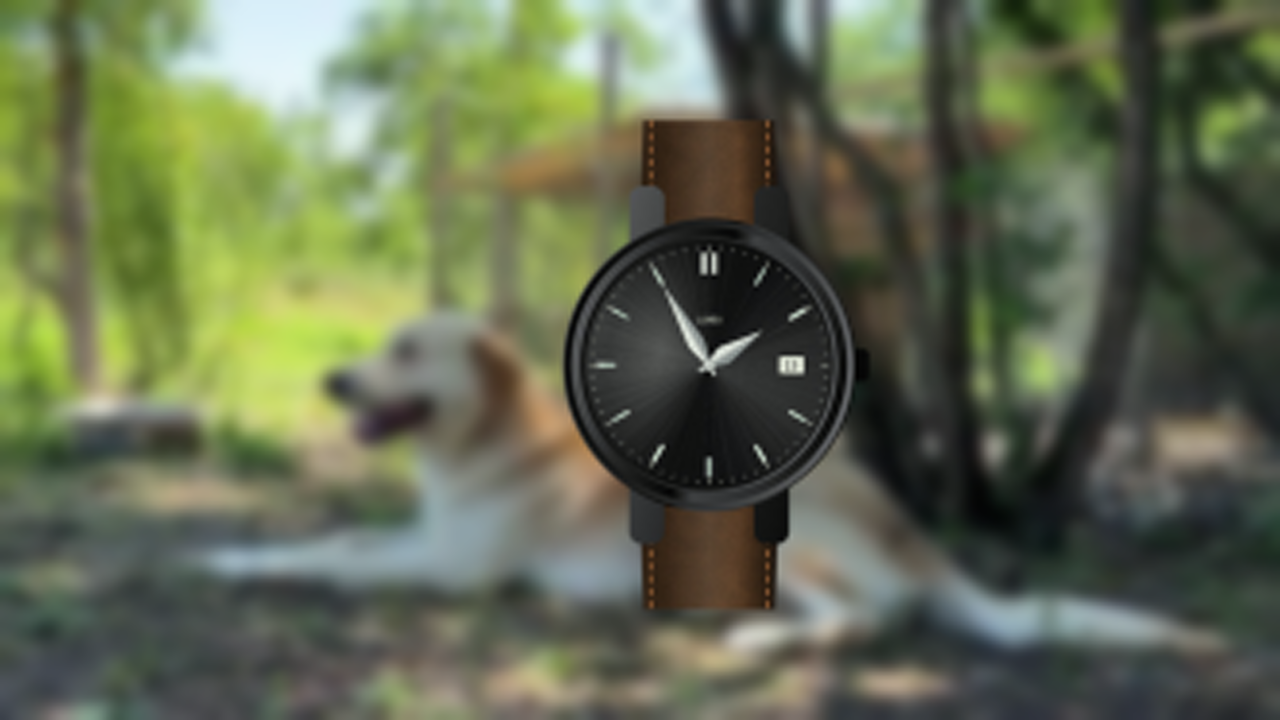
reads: 1,55
